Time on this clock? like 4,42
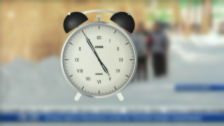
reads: 4,55
